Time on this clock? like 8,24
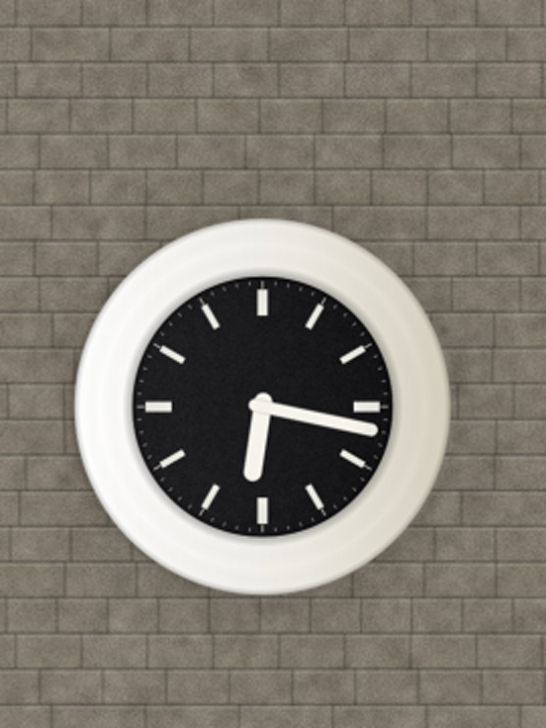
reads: 6,17
